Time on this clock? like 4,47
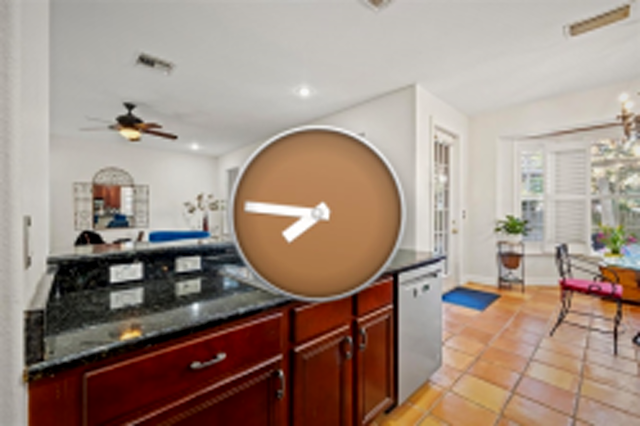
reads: 7,46
